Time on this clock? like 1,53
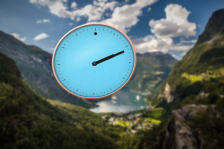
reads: 2,11
